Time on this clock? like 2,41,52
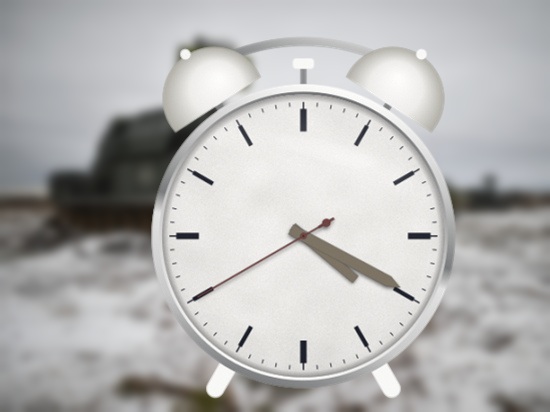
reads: 4,19,40
